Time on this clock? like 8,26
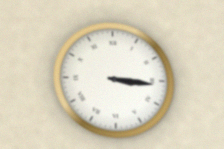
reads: 3,16
